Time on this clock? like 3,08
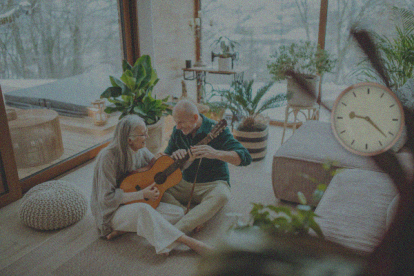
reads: 9,22
